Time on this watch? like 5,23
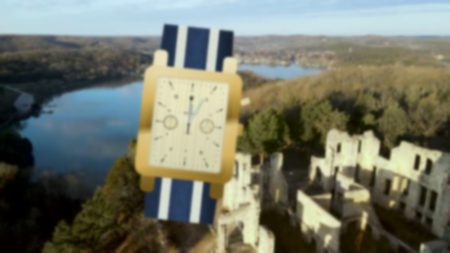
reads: 12,04
